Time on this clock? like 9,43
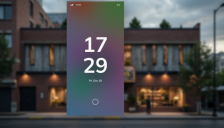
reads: 17,29
